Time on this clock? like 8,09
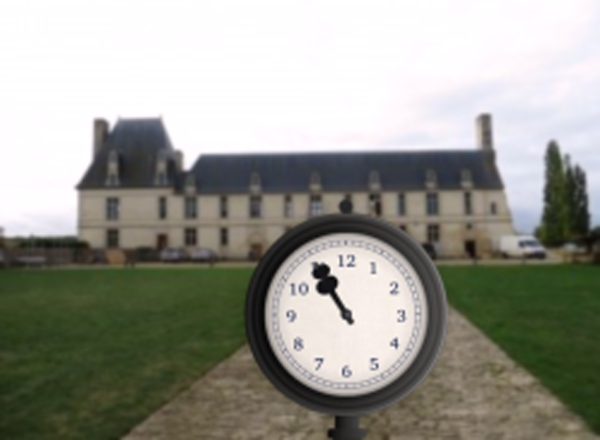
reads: 10,55
